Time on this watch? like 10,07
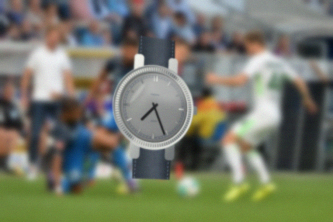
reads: 7,26
